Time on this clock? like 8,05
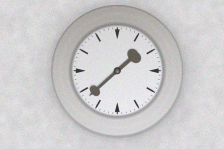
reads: 1,38
